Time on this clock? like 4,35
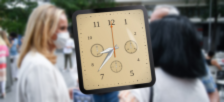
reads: 8,37
